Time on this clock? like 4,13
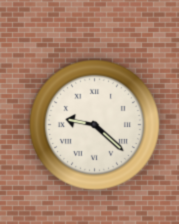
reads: 9,22
